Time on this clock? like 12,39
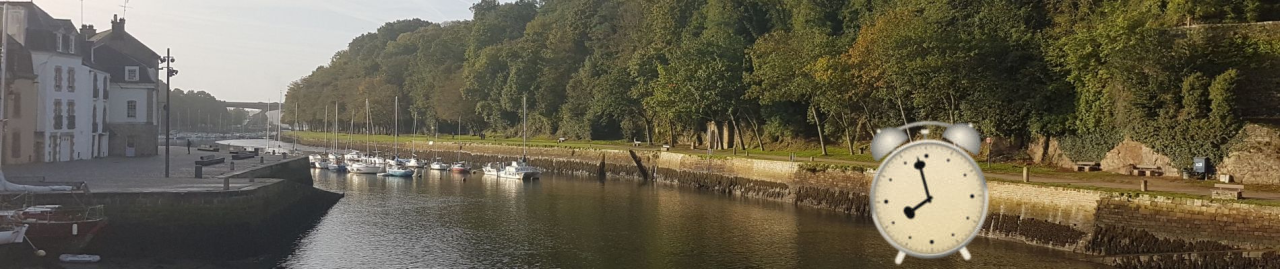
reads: 7,58
